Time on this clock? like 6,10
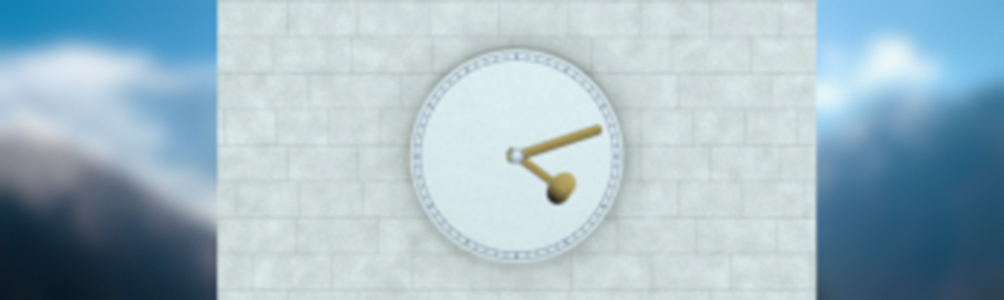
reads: 4,12
